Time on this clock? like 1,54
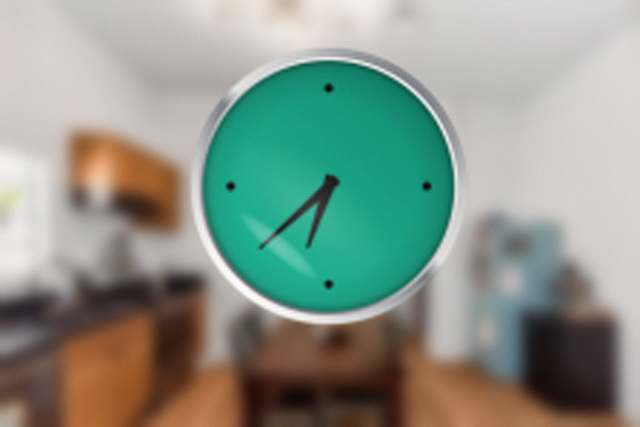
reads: 6,38
